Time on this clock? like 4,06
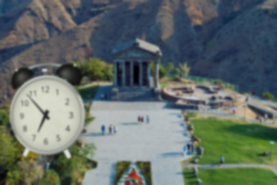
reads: 6,53
